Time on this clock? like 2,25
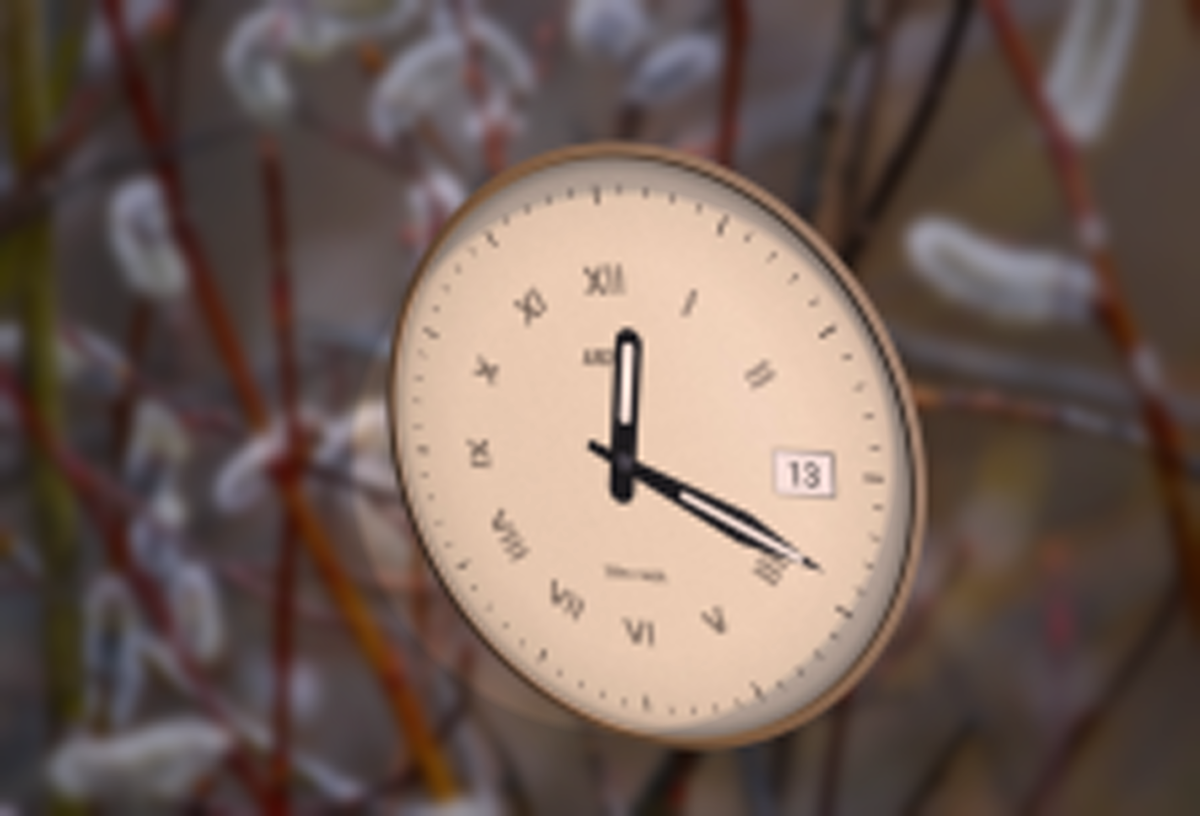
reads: 12,19
